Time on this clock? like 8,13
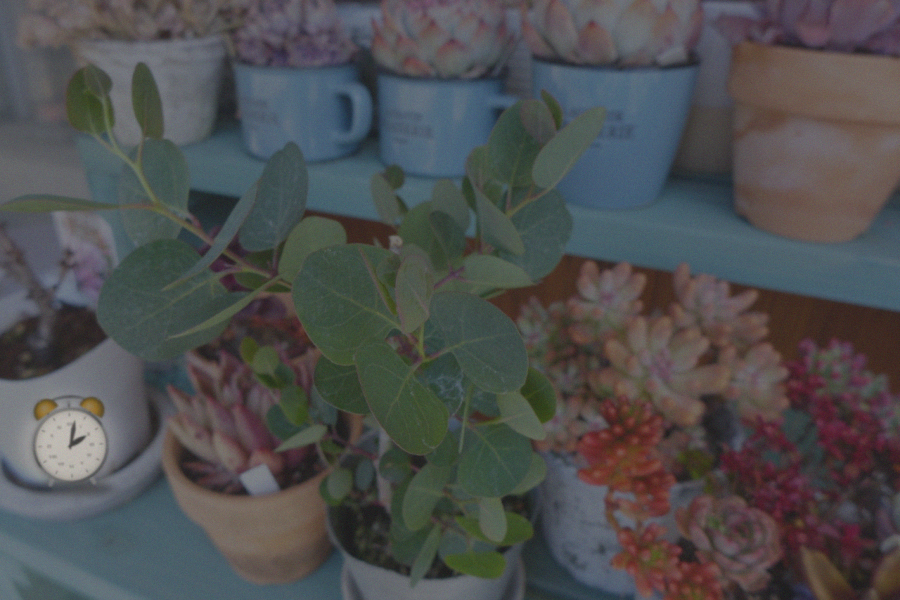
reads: 2,02
